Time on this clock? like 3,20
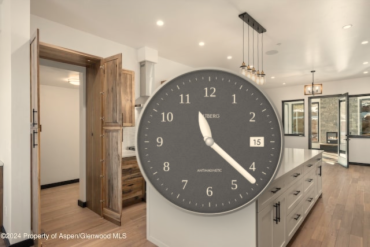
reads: 11,22
